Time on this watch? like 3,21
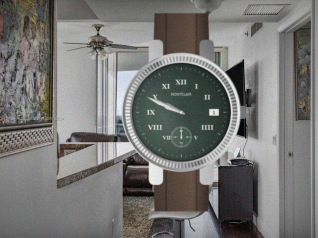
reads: 9,49
